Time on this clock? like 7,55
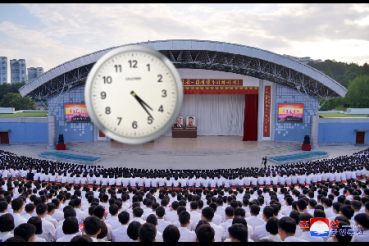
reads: 4,24
